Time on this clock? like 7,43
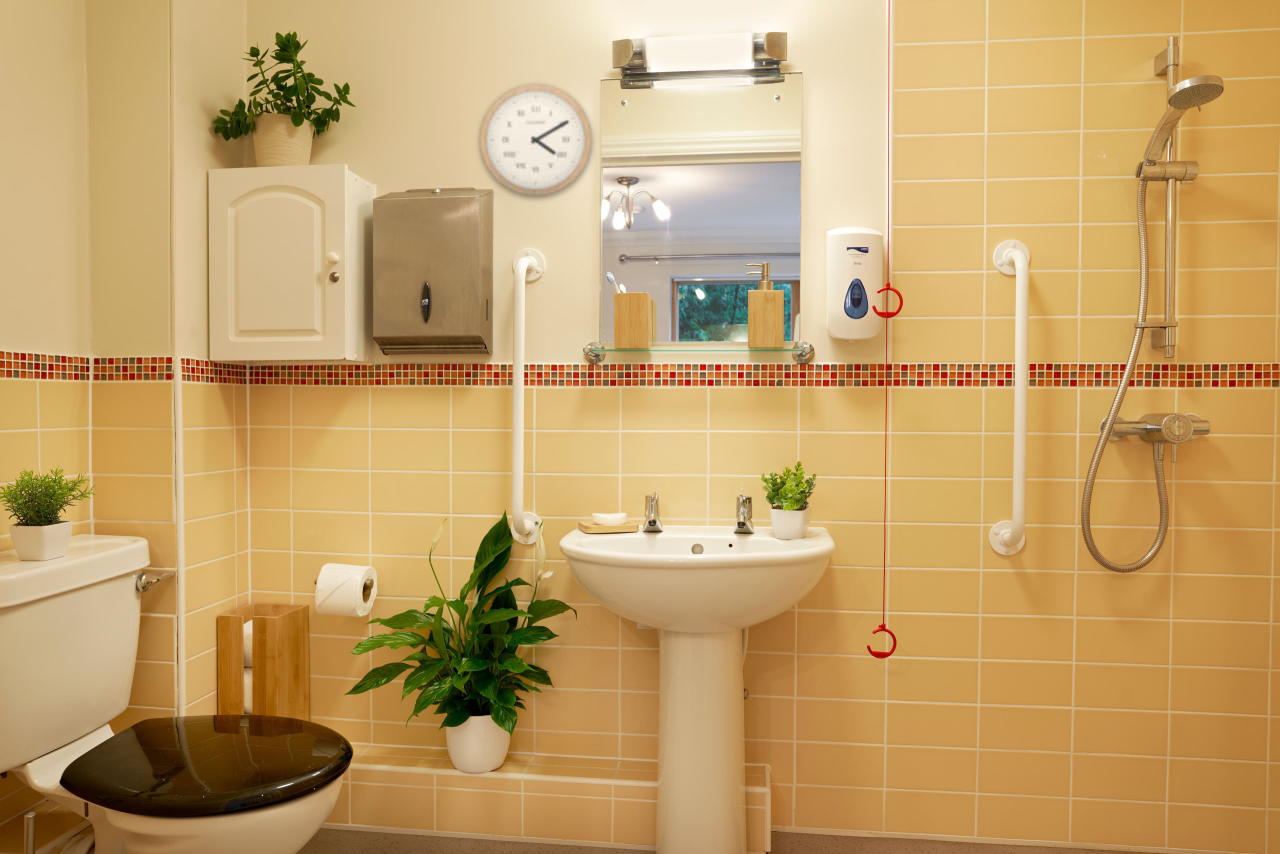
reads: 4,10
